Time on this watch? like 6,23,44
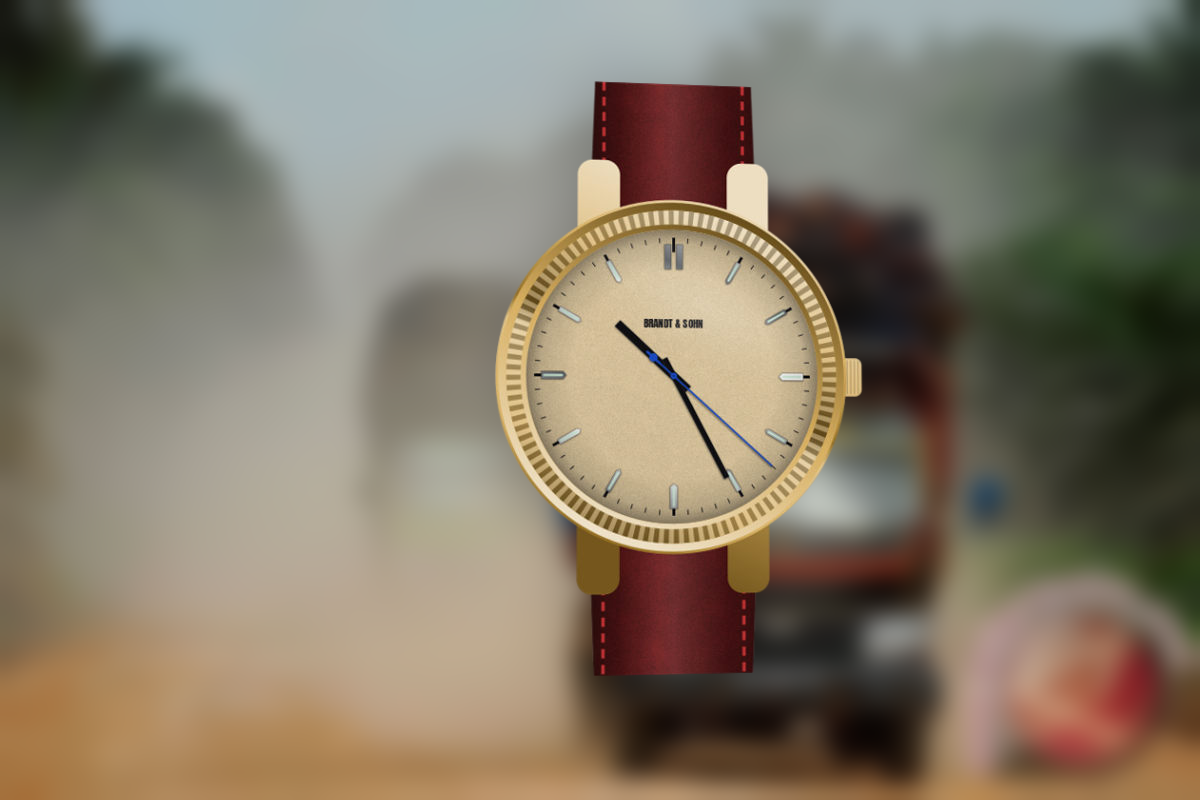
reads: 10,25,22
